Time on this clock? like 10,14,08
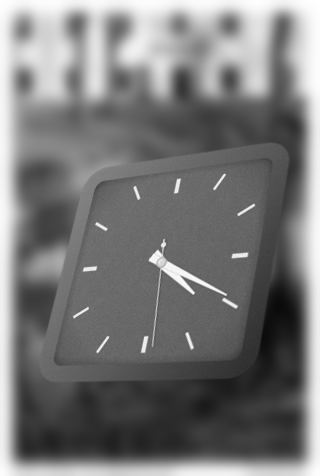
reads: 4,19,29
